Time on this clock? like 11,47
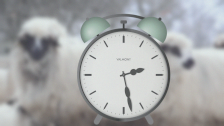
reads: 2,28
